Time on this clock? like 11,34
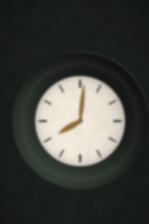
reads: 8,01
